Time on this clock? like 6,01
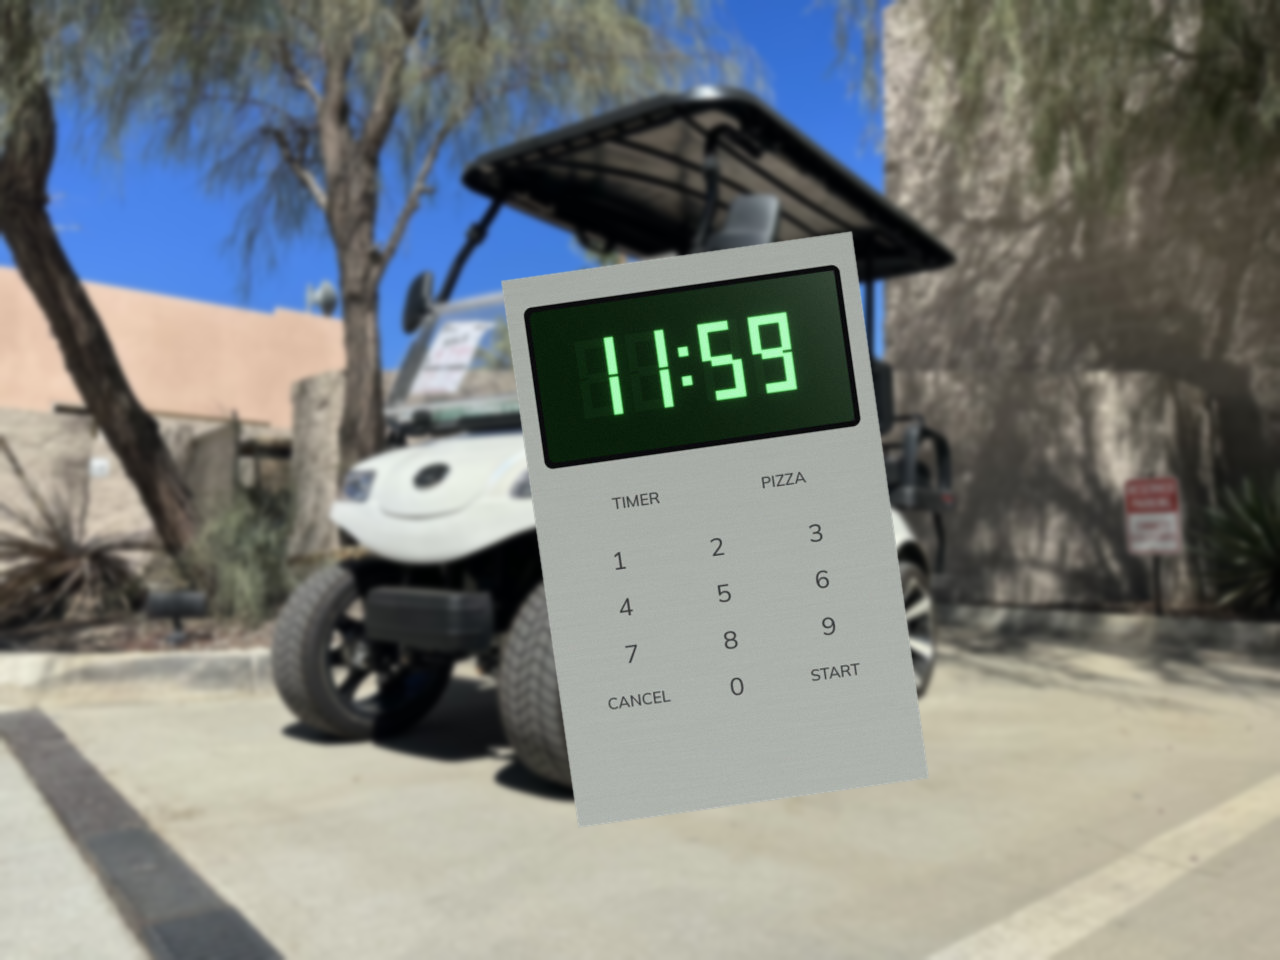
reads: 11,59
